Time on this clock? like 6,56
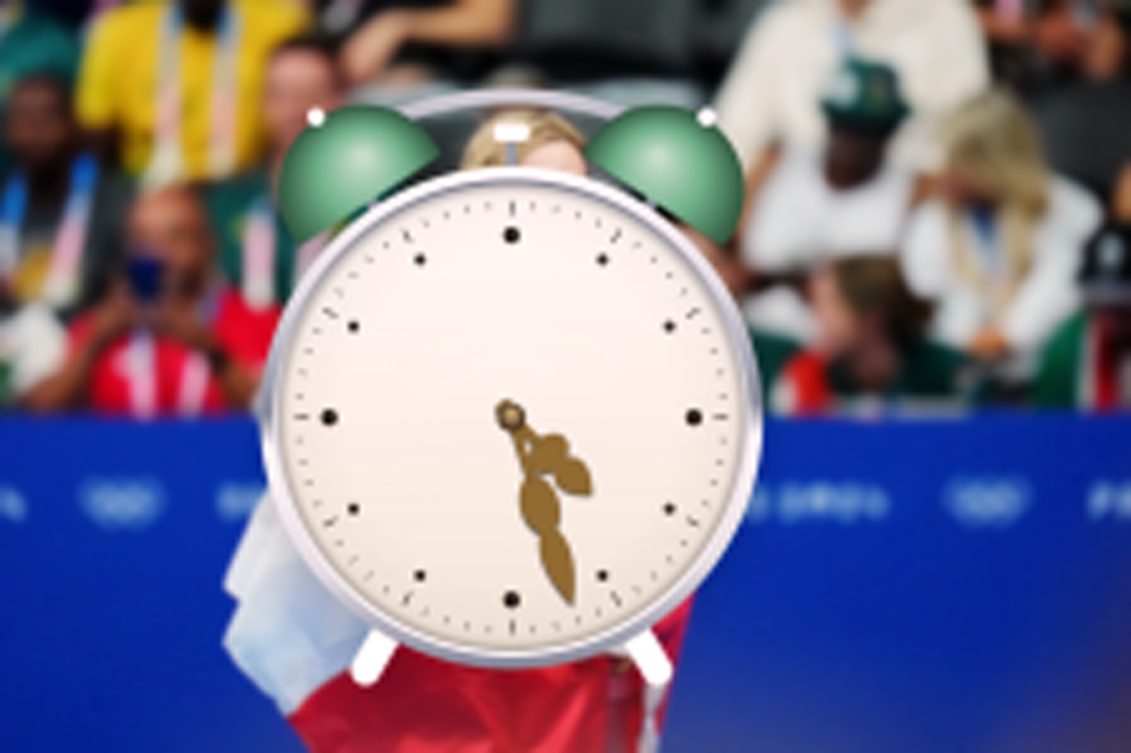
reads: 4,27
